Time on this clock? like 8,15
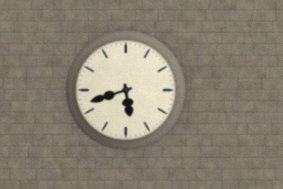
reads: 5,42
